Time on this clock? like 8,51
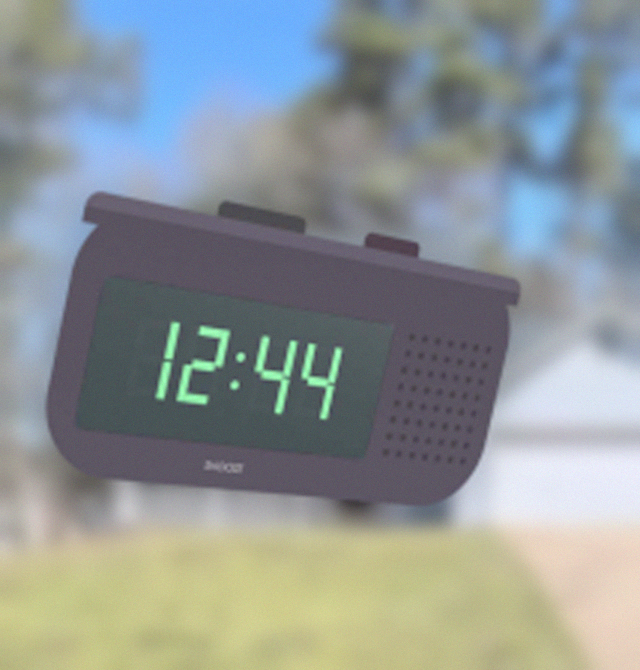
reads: 12,44
